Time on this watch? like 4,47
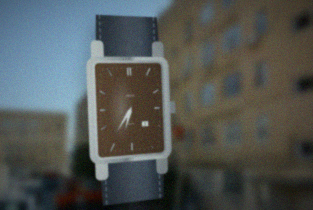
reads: 6,36
